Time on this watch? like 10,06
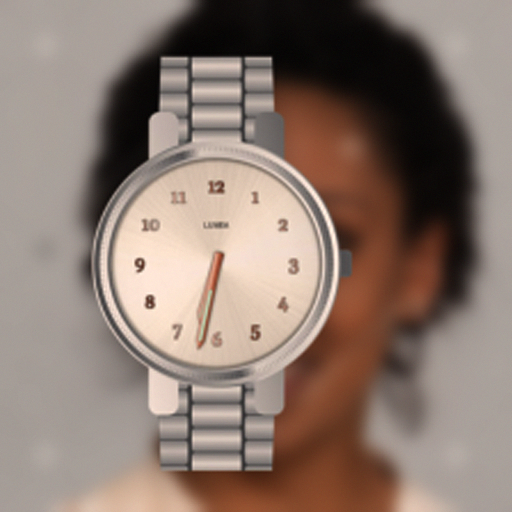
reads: 6,32
